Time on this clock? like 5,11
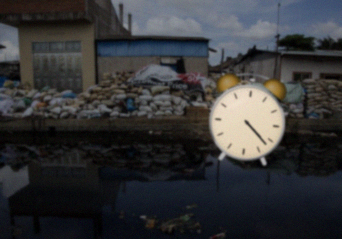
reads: 4,22
